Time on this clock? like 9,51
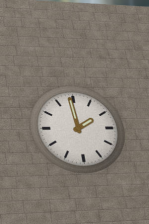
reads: 1,59
